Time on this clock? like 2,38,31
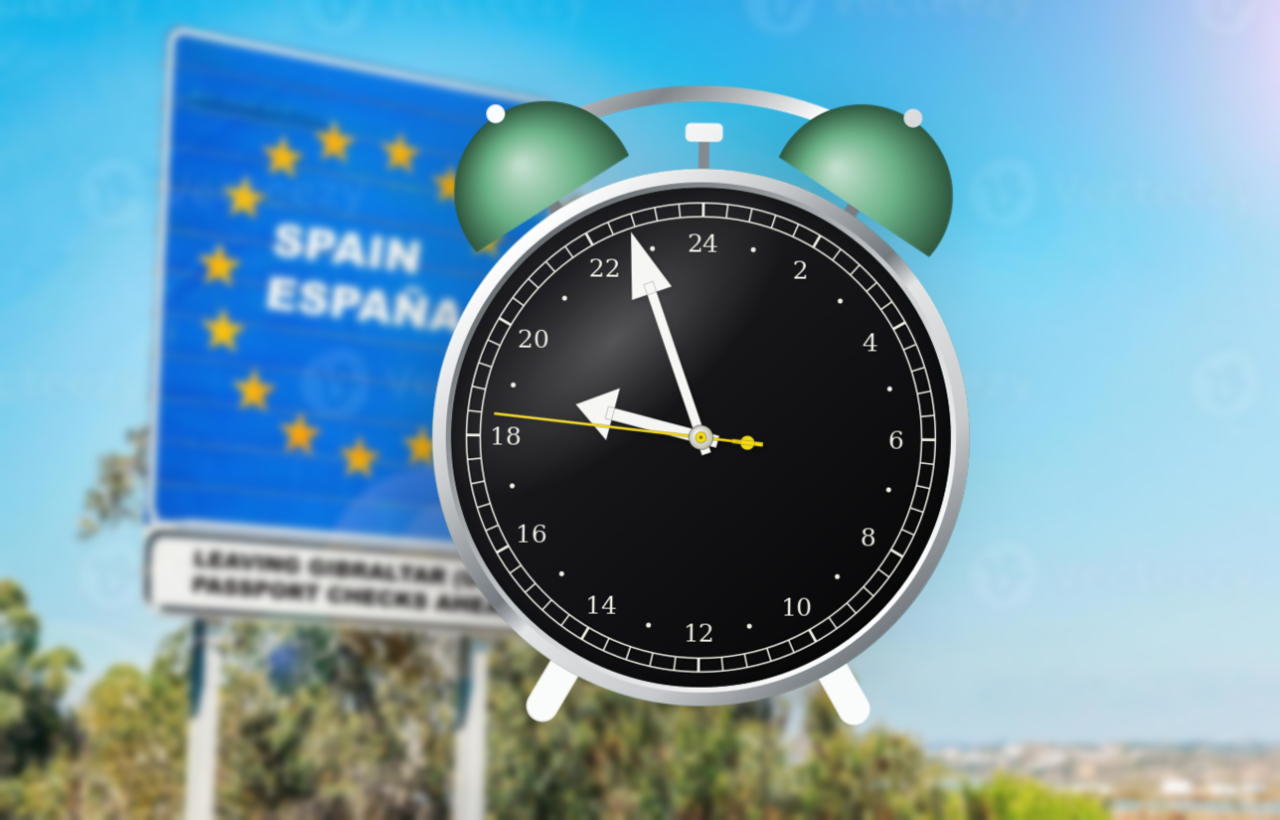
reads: 18,56,46
